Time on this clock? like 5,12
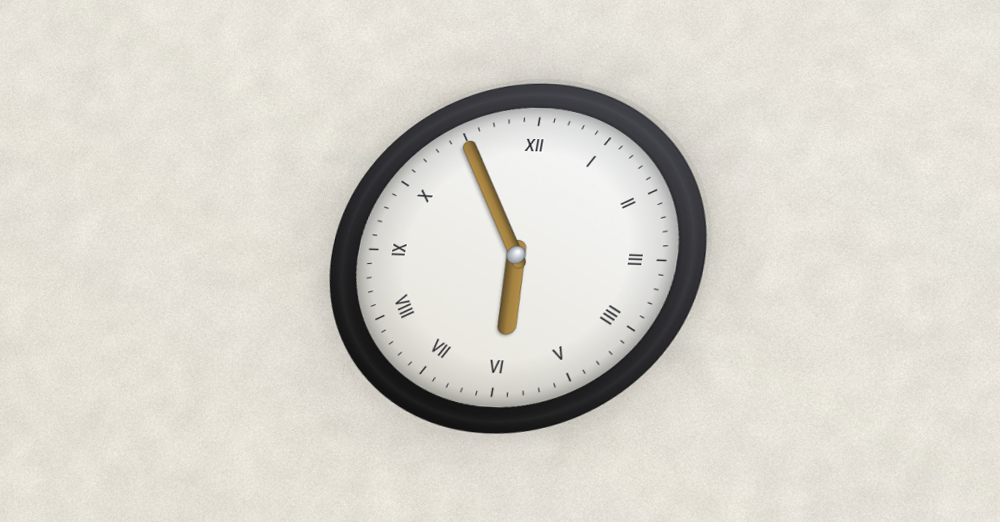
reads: 5,55
